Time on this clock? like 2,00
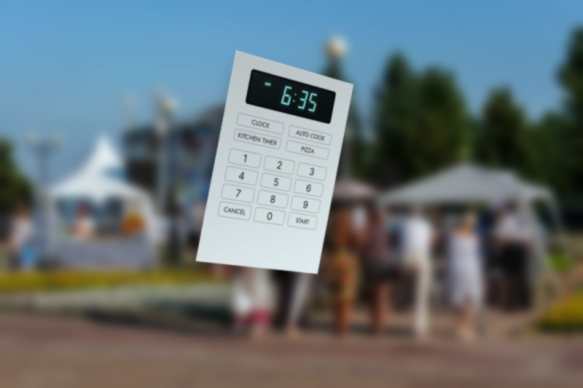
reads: 6,35
